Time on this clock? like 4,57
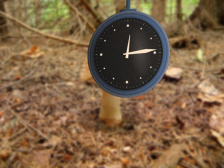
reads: 12,14
